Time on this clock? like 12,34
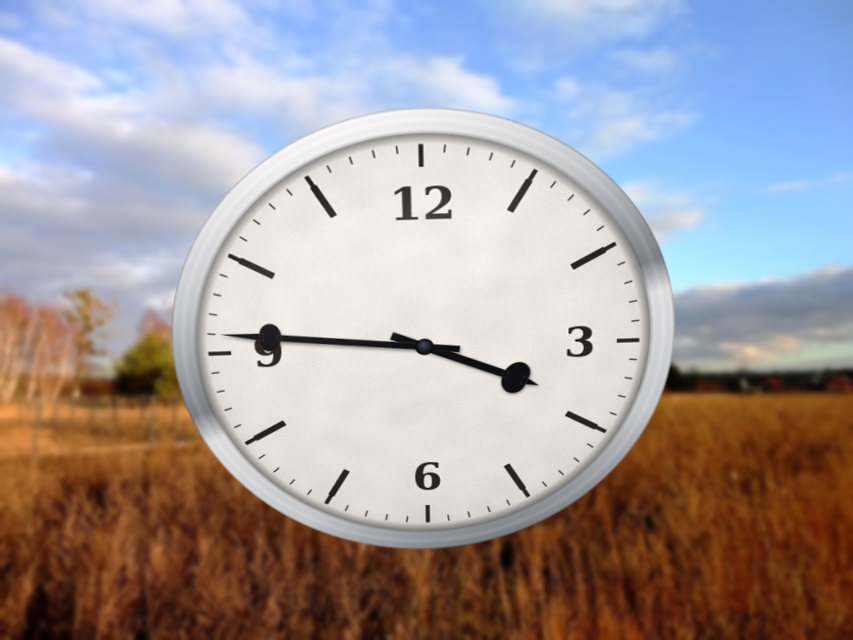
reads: 3,46
